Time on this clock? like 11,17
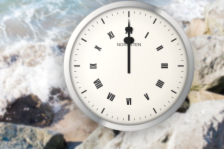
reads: 12,00
